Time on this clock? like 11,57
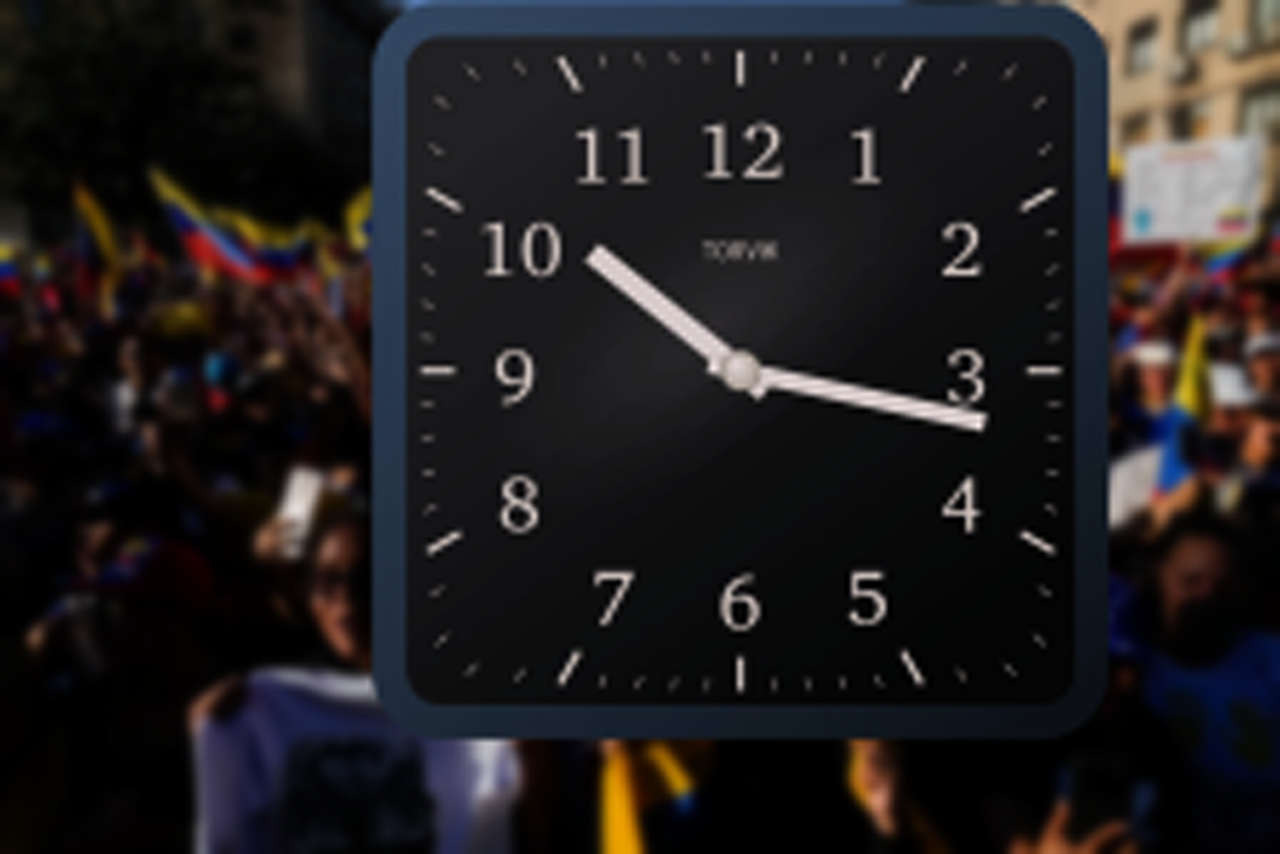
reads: 10,17
